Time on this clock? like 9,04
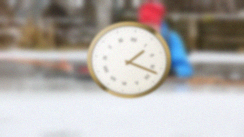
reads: 1,17
